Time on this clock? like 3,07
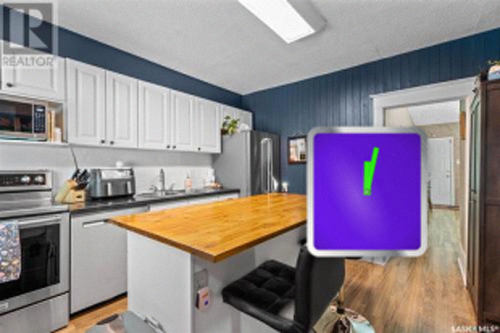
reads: 12,02
